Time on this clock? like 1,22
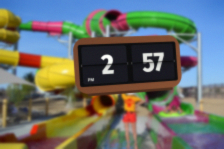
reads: 2,57
